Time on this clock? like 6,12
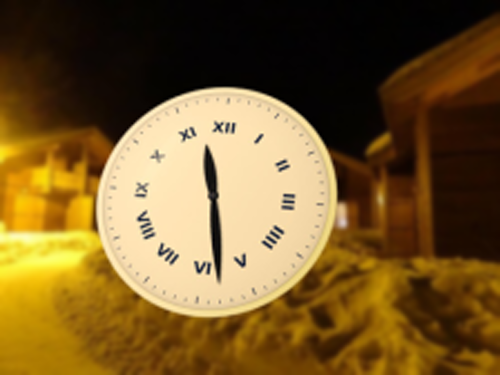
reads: 11,28
